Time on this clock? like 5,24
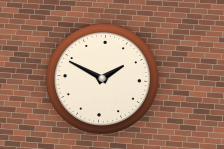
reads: 1,49
